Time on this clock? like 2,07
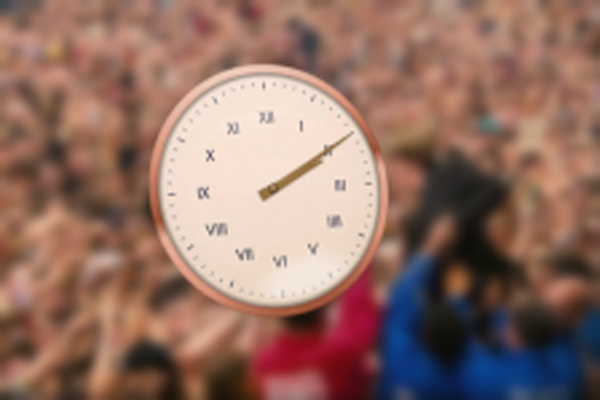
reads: 2,10
